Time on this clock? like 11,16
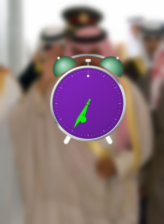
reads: 6,35
